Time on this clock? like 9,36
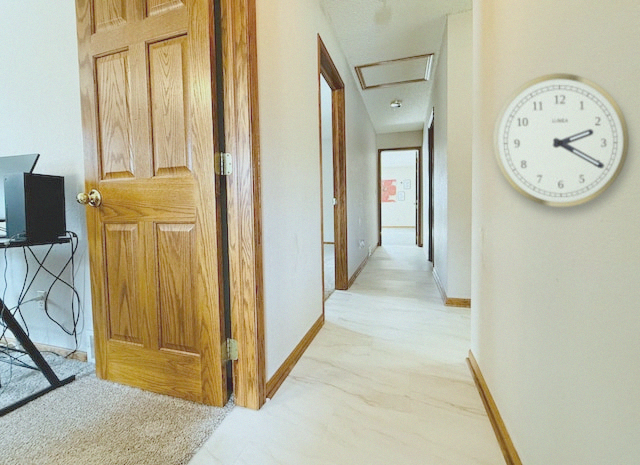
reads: 2,20
